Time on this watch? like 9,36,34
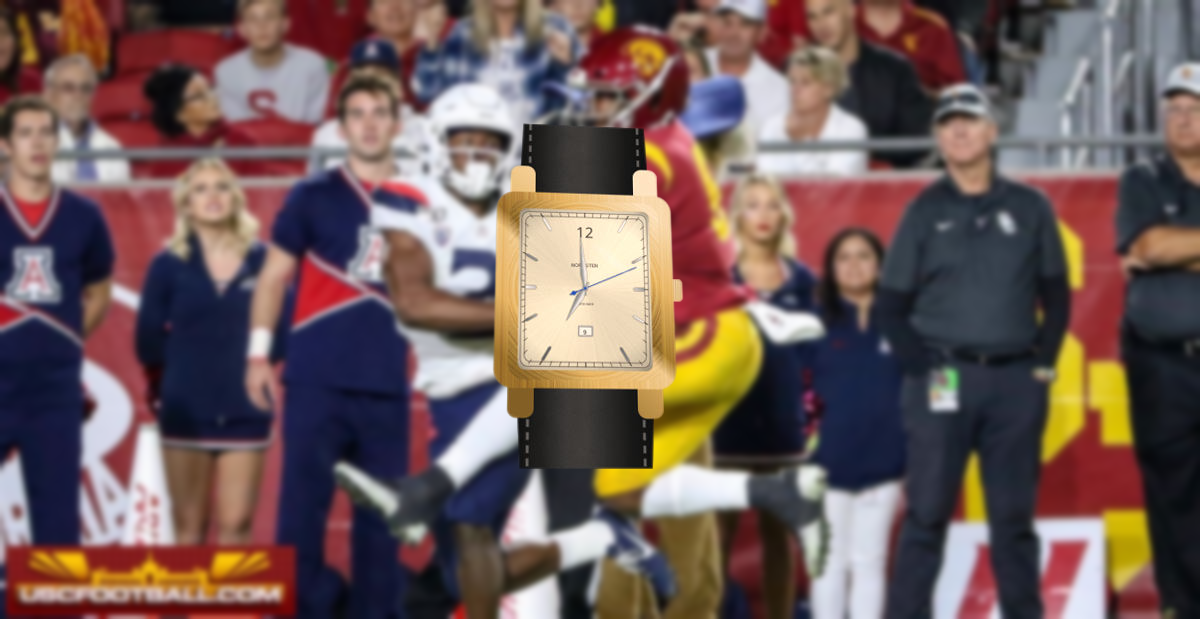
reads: 6,59,11
